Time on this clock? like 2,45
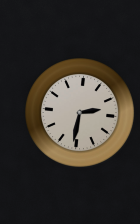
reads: 2,31
